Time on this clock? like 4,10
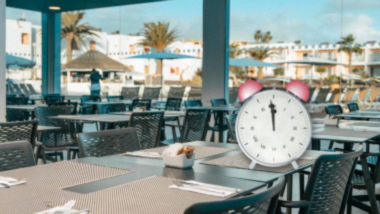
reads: 11,59
